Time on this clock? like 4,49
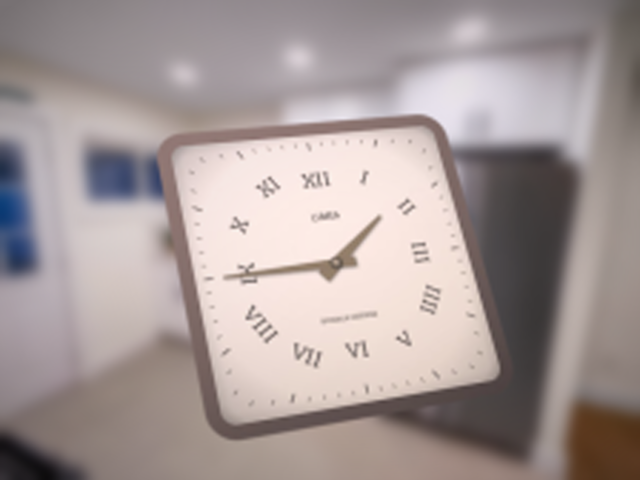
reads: 1,45
